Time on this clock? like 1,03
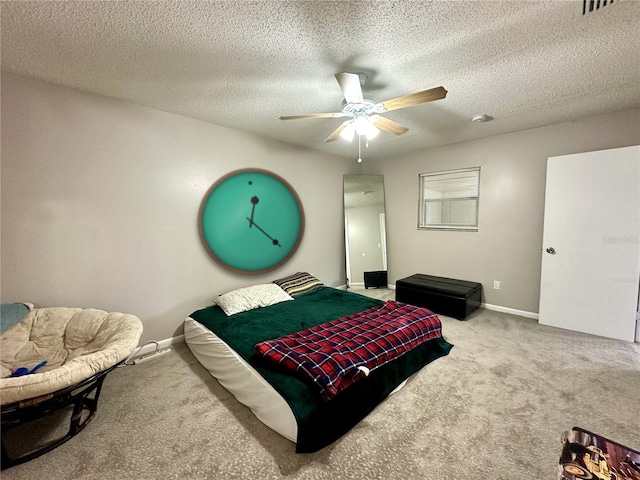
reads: 12,22
